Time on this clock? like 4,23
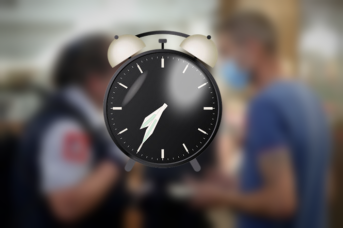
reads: 7,35
